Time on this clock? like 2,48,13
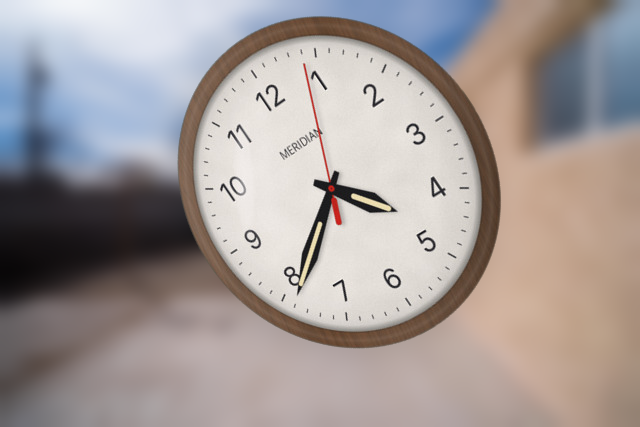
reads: 4,39,04
